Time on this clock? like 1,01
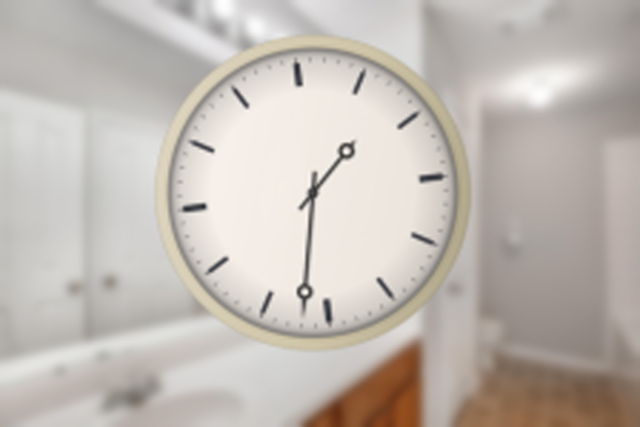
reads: 1,32
